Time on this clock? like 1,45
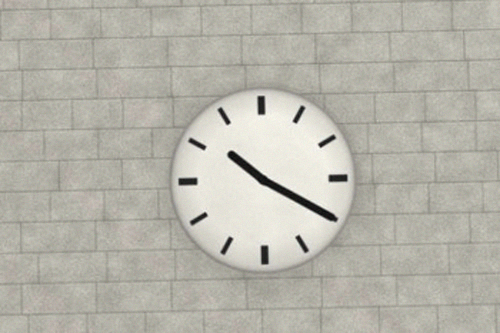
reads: 10,20
